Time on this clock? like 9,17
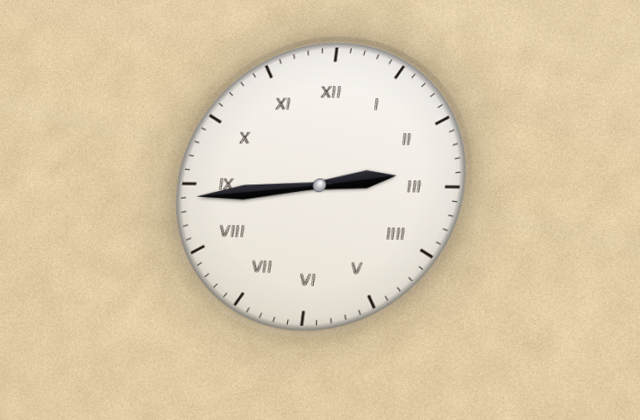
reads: 2,44
